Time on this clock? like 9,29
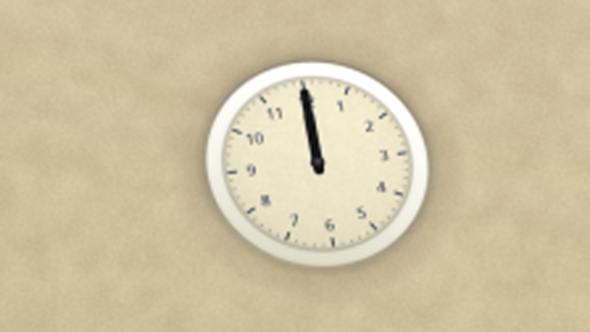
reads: 12,00
